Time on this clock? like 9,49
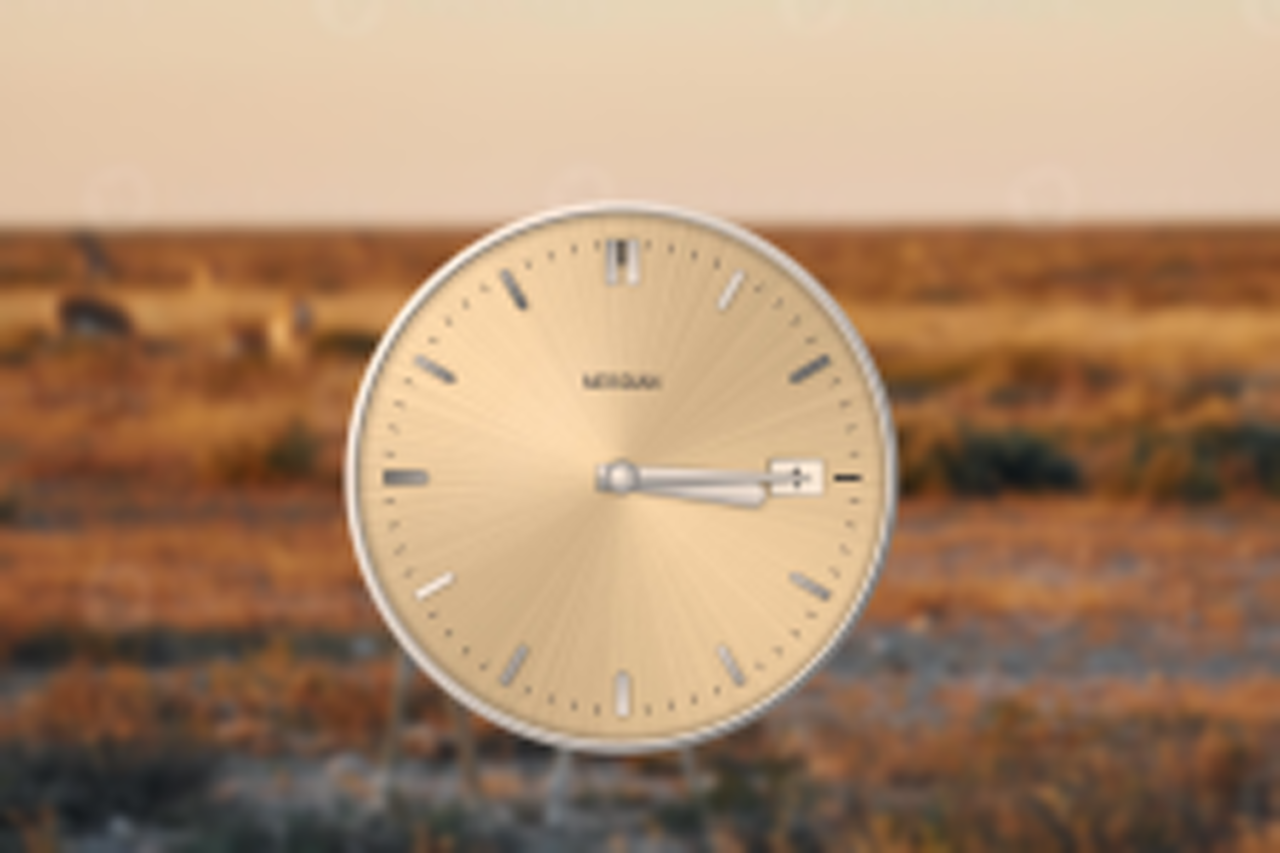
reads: 3,15
